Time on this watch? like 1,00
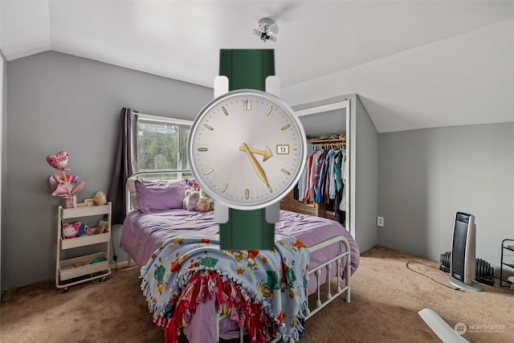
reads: 3,25
